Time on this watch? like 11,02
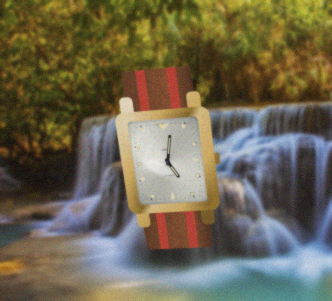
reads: 5,02
